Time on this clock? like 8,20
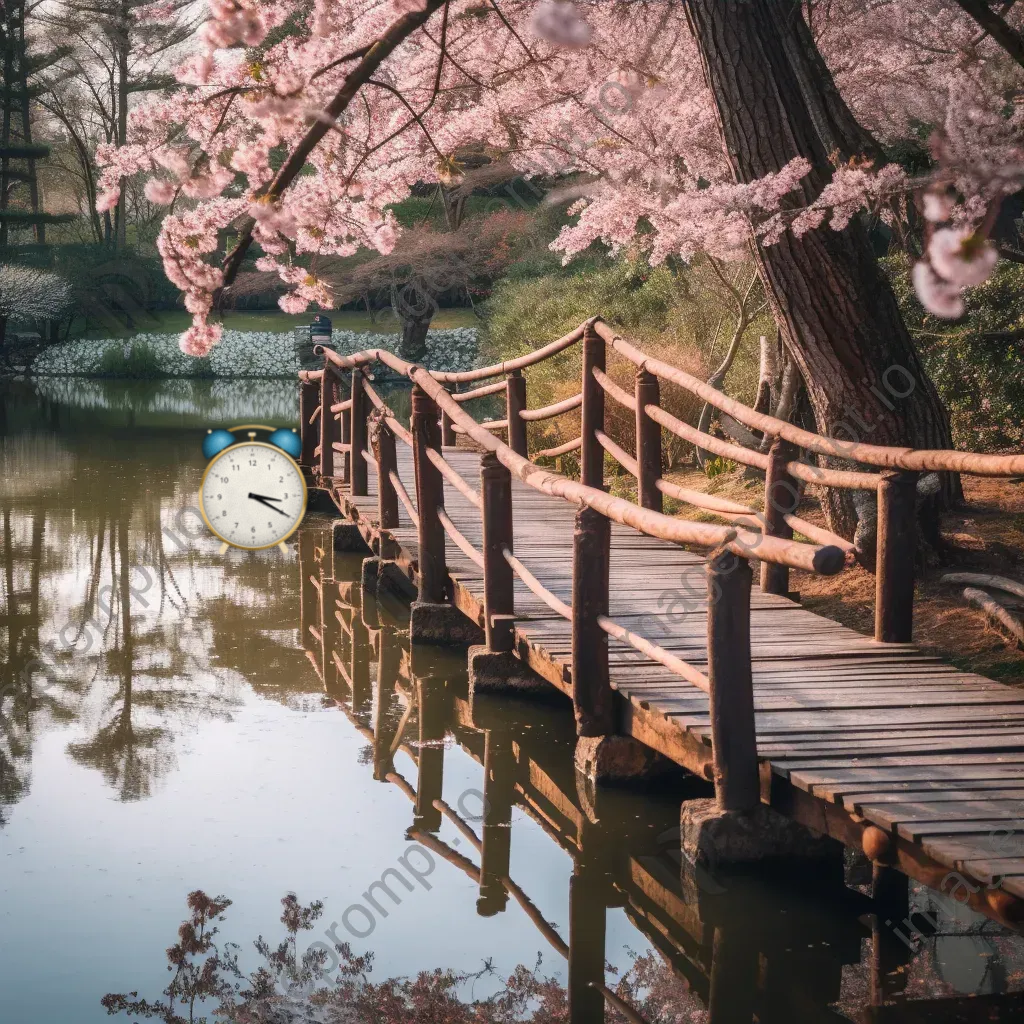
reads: 3,20
